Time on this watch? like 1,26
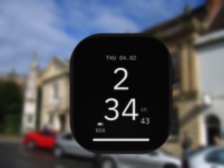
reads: 2,34
